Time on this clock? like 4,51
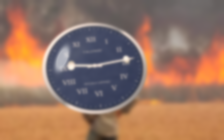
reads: 9,14
